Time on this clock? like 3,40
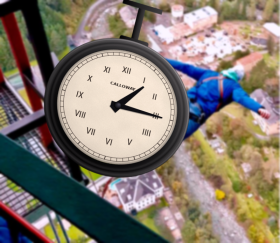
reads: 1,15
